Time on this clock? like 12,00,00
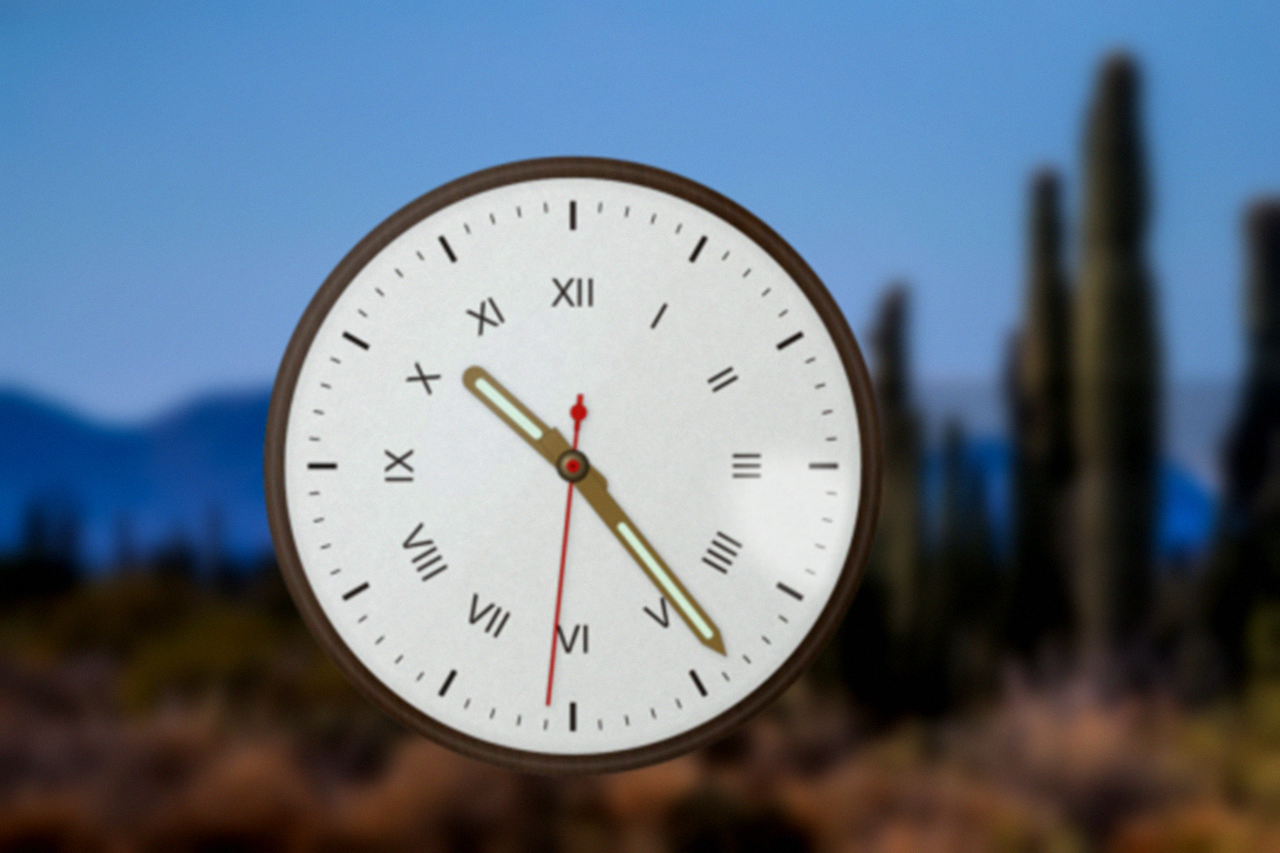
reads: 10,23,31
